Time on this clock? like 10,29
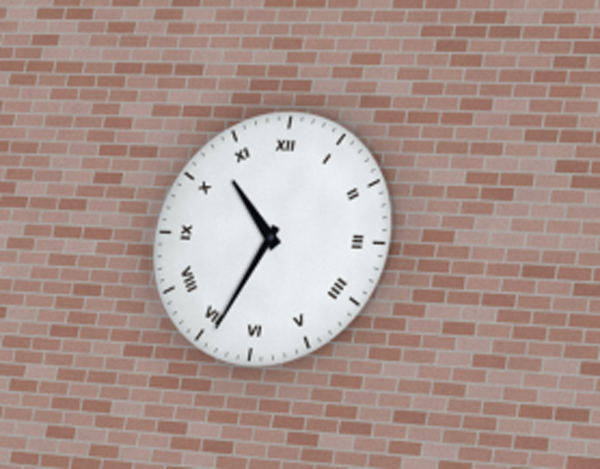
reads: 10,34
